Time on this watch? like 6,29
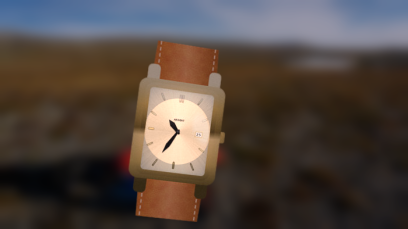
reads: 10,35
